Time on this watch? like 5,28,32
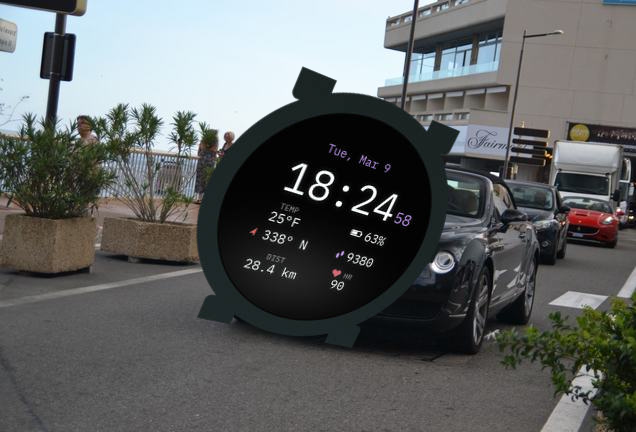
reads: 18,24,58
